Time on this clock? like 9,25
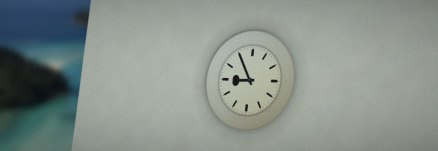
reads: 8,55
